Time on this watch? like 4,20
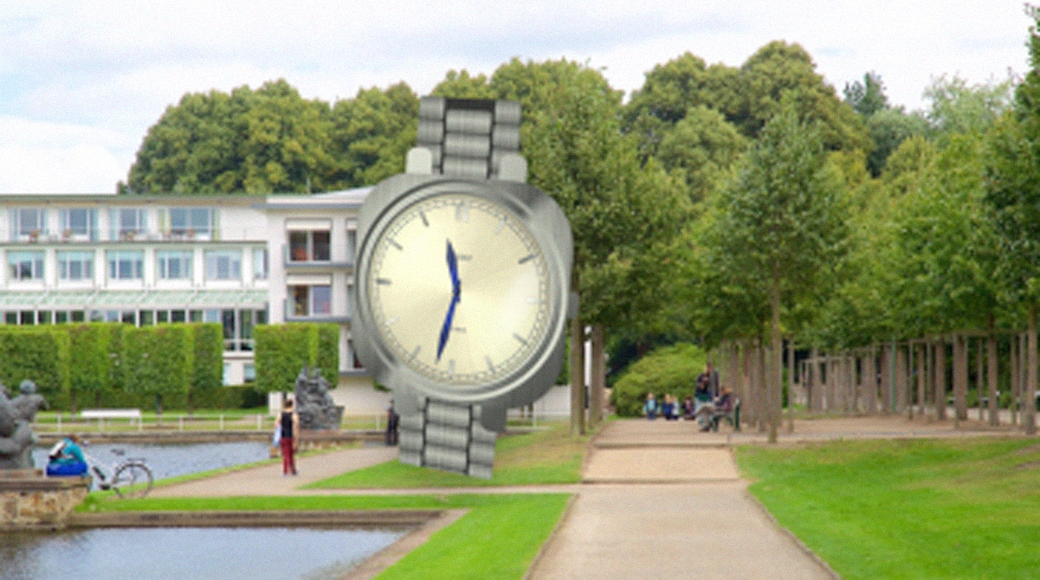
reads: 11,32
